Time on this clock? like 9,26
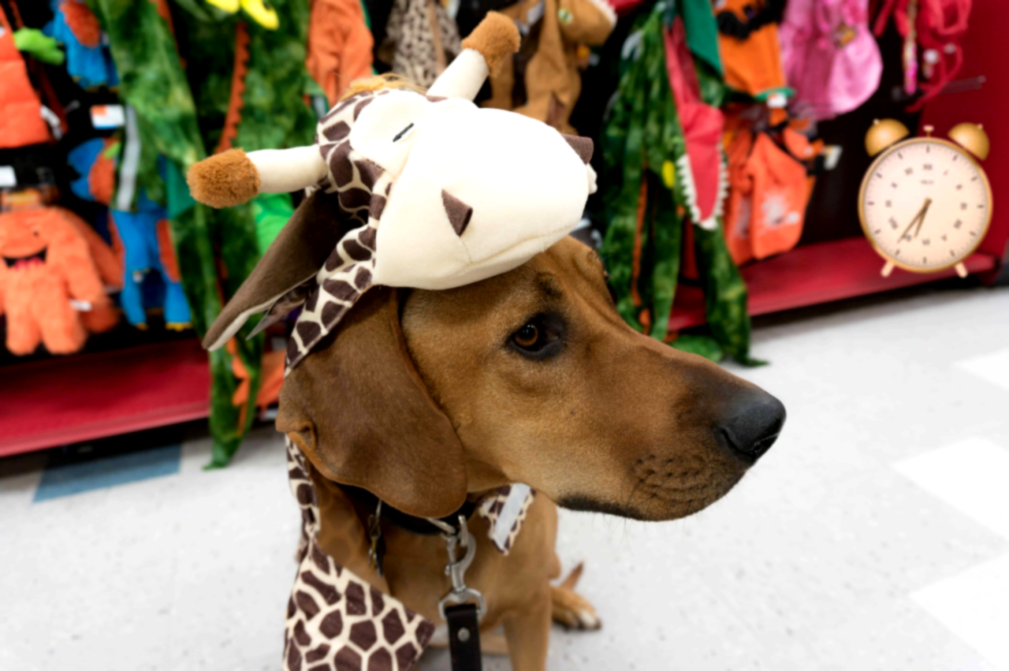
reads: 6,36
